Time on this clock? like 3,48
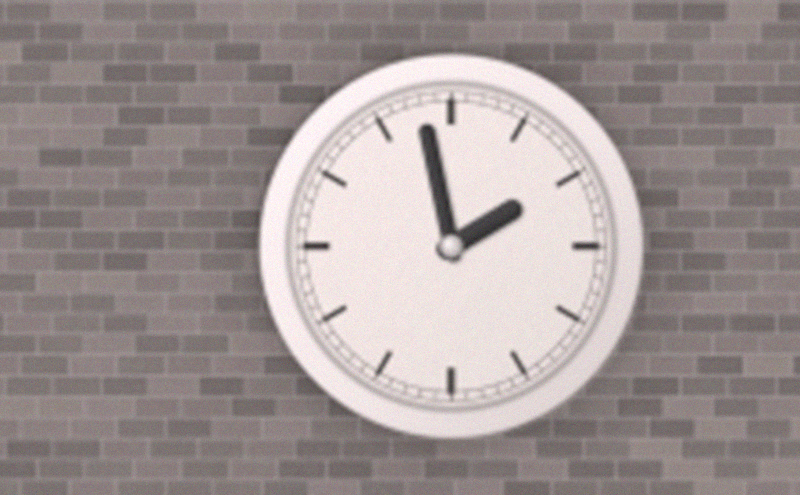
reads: 1,58
